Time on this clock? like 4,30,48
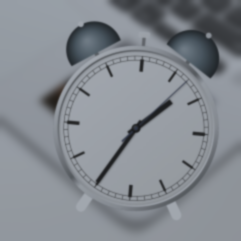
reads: 1,35,07
